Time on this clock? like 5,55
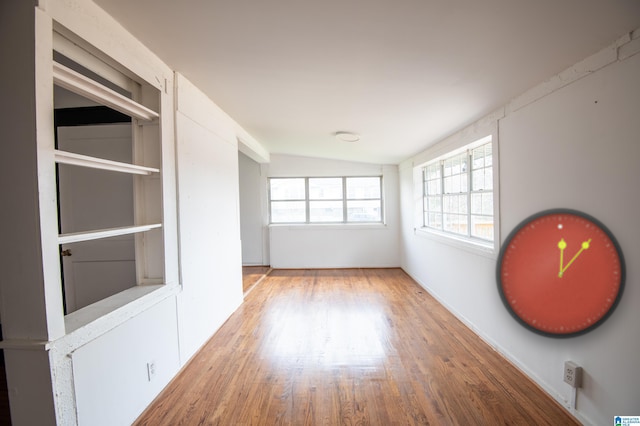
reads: 12,07
